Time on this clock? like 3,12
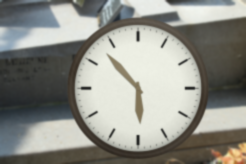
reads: 5,53
